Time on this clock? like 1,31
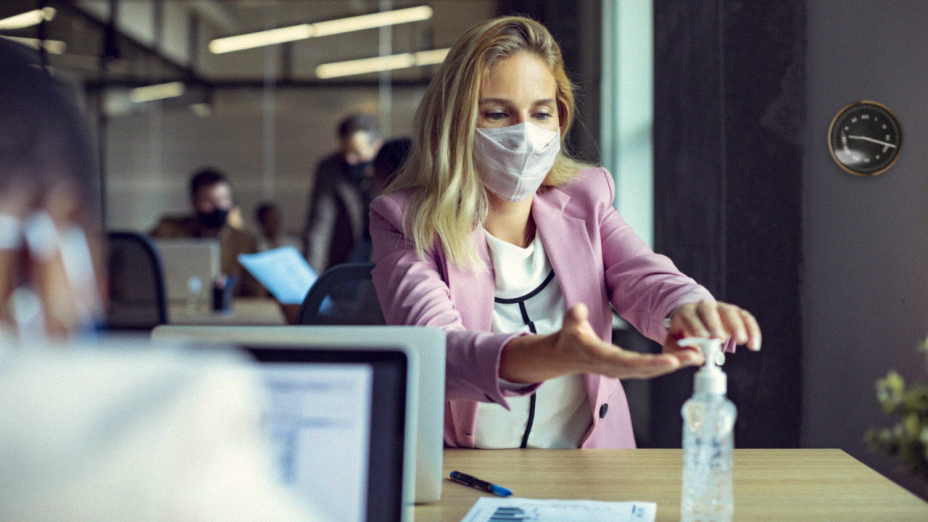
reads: 9,18
